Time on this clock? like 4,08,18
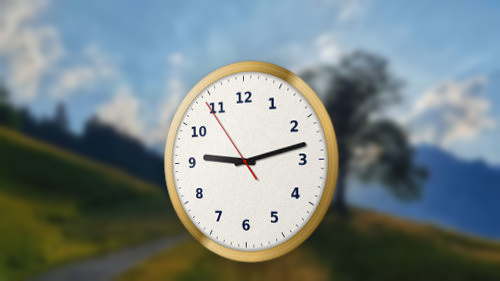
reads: 9,12,54
